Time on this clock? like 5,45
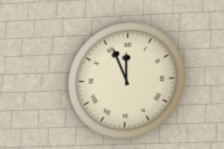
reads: 11,56
